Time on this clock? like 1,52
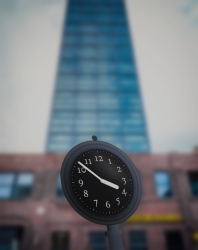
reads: 3,52
